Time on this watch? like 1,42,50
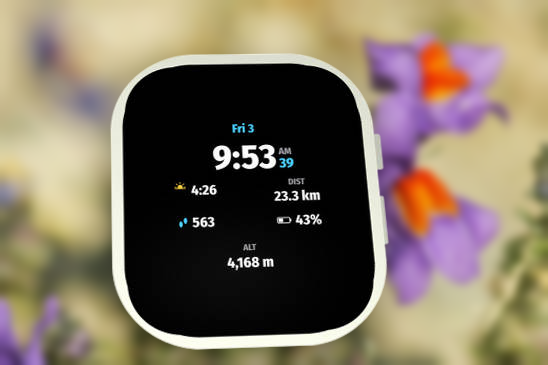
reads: 9,53,39
